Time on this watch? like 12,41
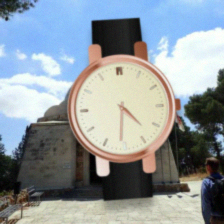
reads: 4,31
